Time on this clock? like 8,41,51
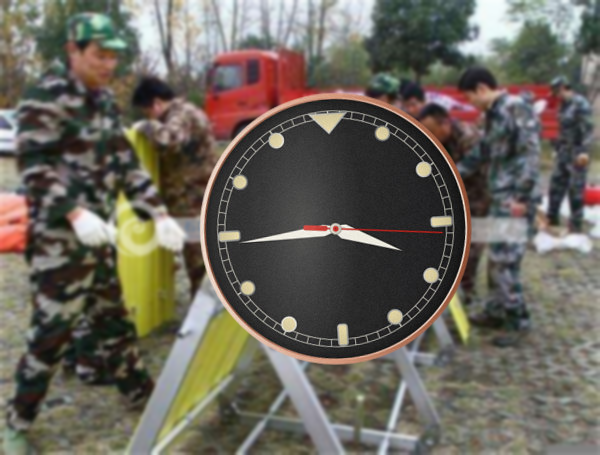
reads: 3,44,16
